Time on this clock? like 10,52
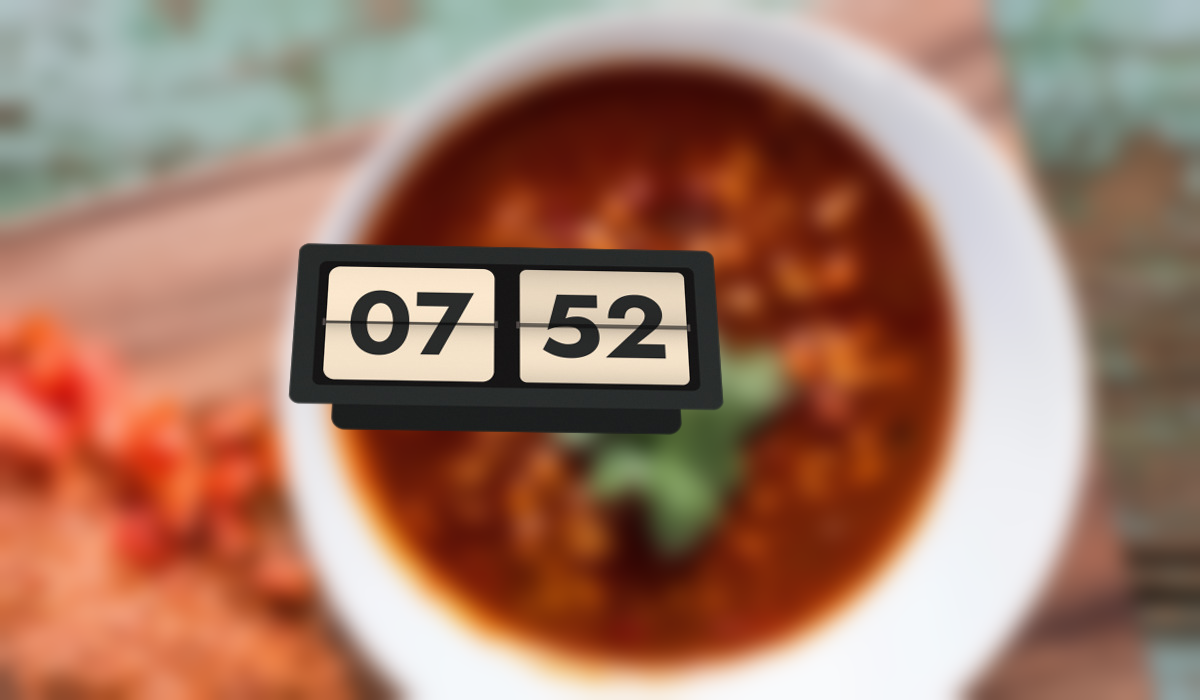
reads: 7,52
